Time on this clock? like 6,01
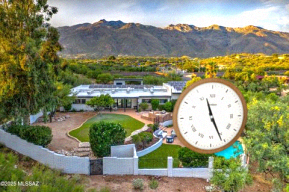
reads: 11,26
